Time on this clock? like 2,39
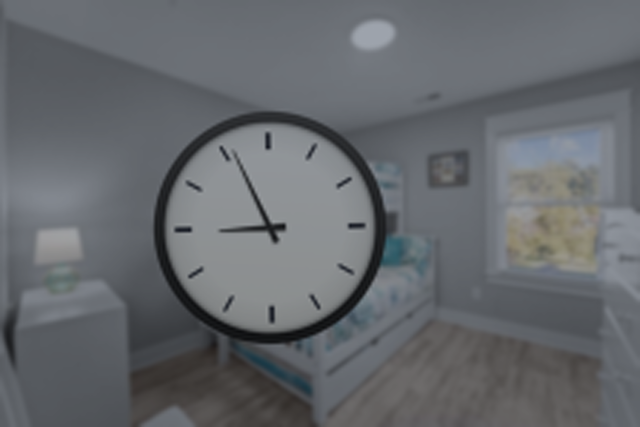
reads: 8,56
